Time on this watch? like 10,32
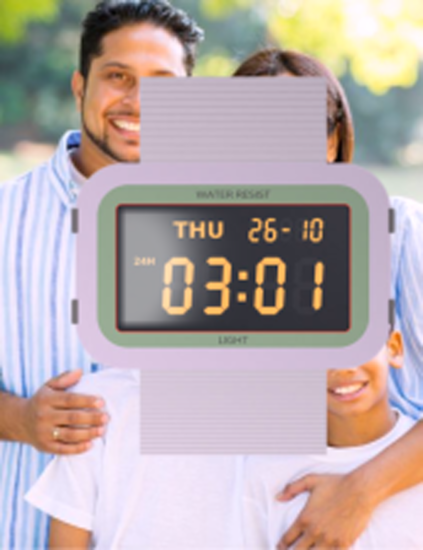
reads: 3,01
